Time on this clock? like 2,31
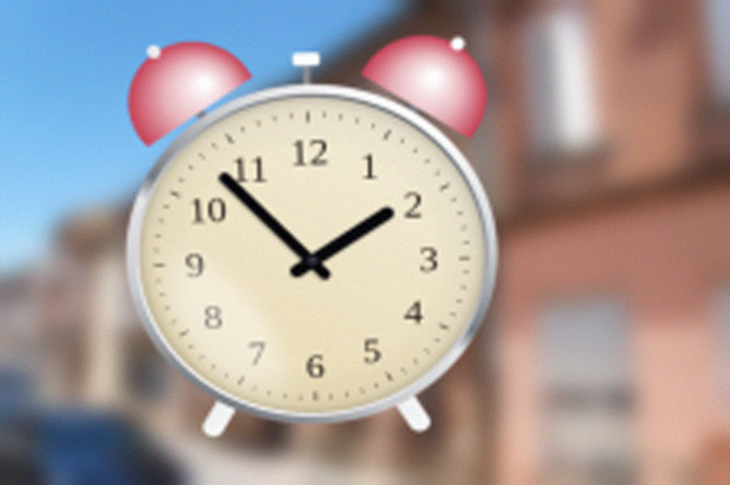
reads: 1,53
